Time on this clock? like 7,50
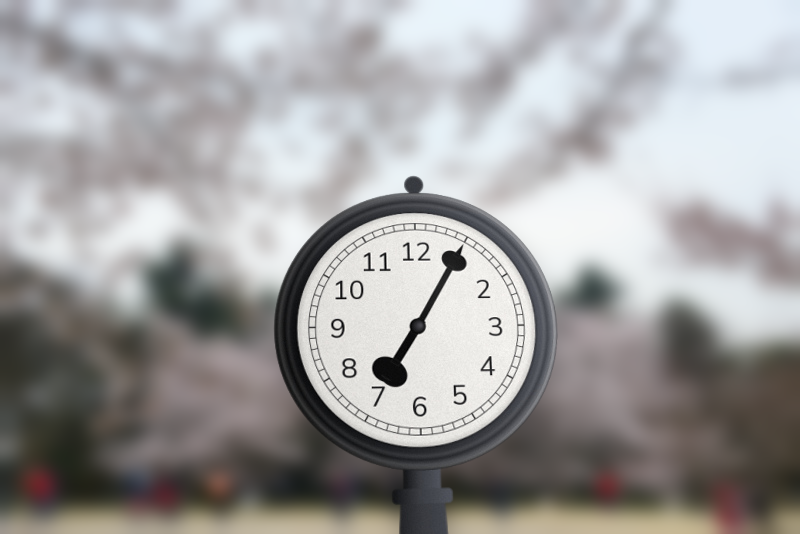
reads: 7,05
